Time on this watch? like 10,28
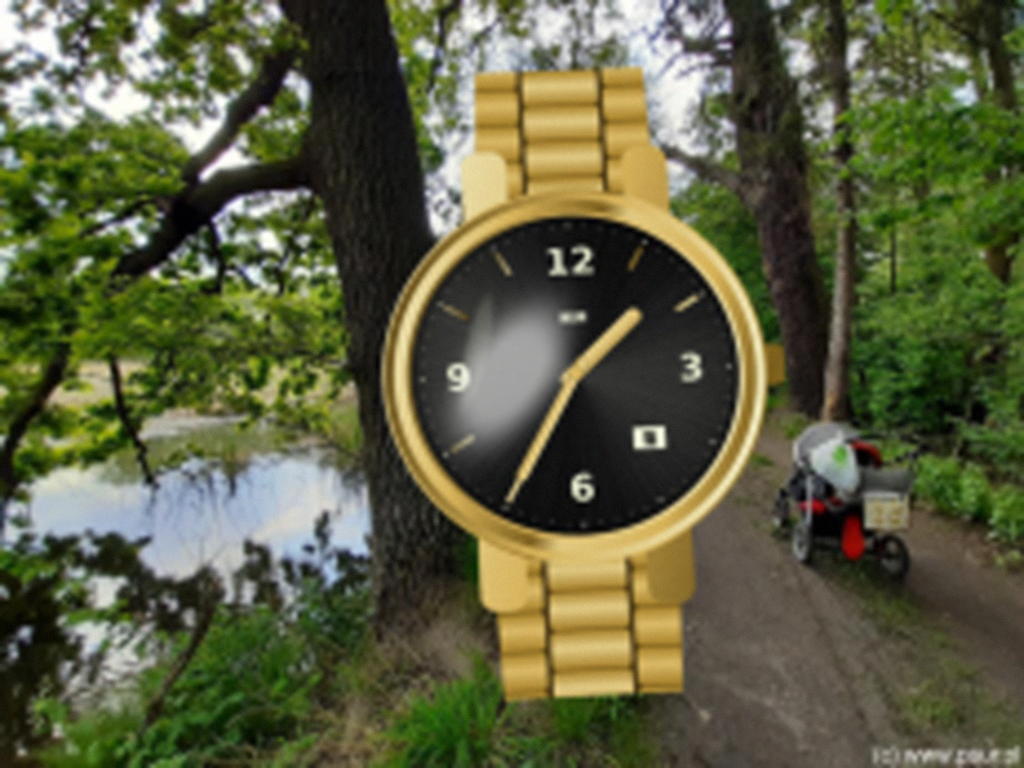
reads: 1,35
